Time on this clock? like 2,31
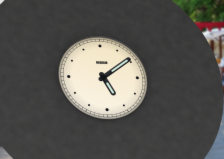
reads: 5,09
